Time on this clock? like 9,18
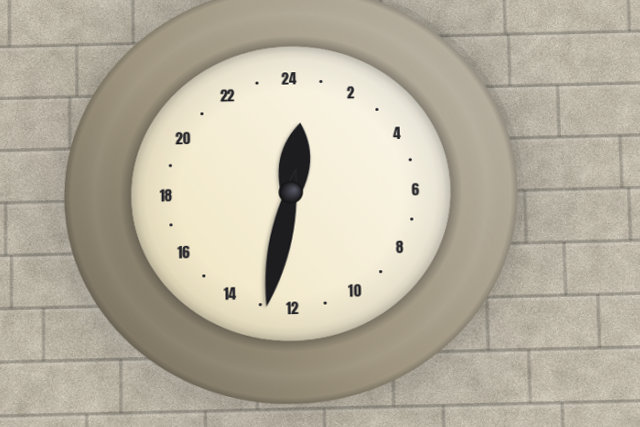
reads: 0,32
